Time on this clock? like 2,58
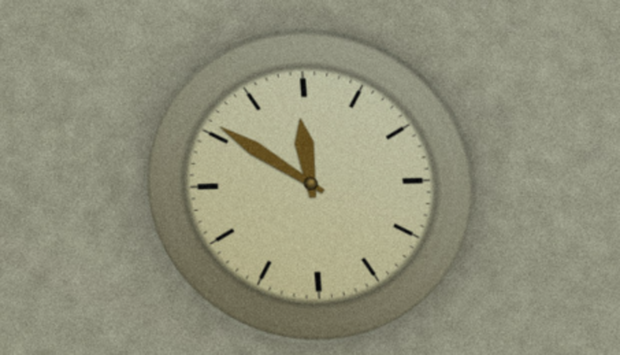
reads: 11,51
